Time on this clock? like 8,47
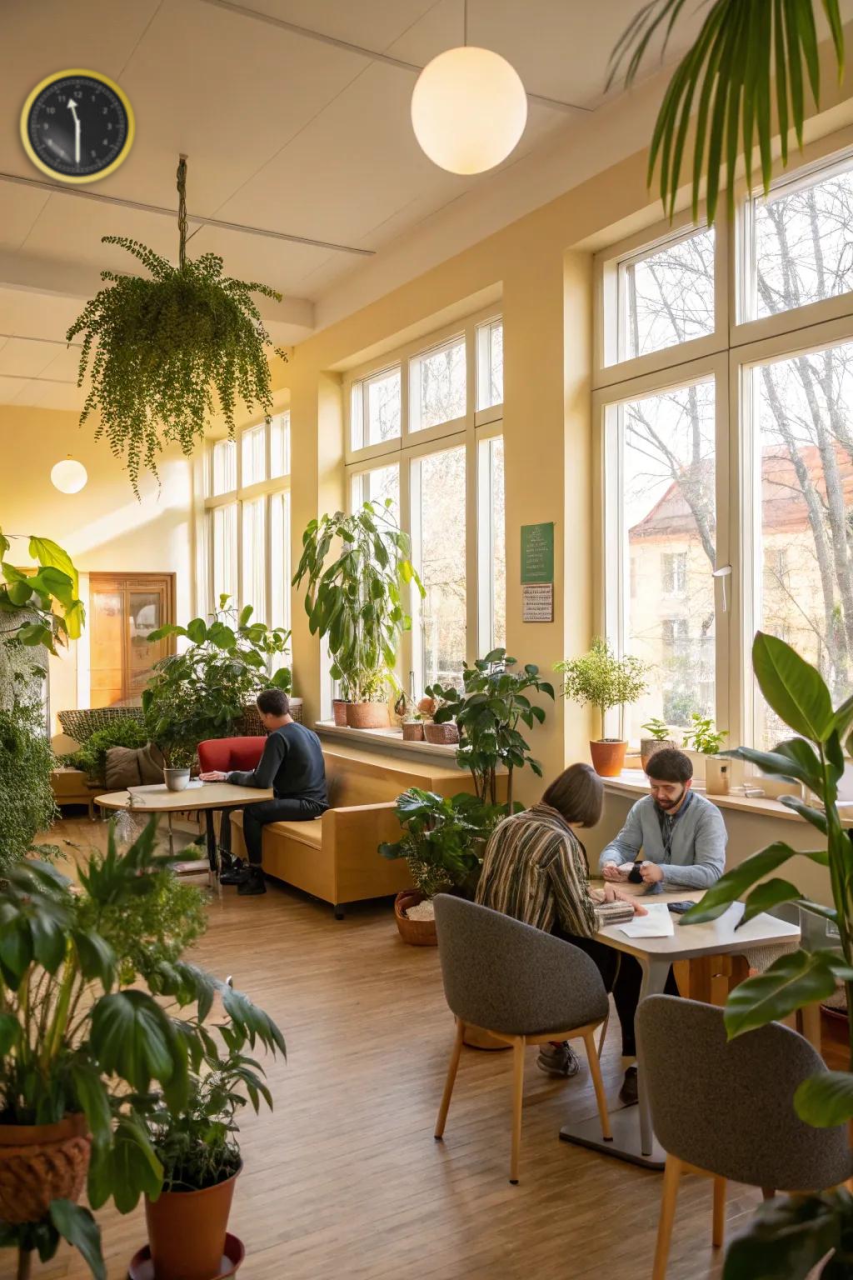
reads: 11,30
